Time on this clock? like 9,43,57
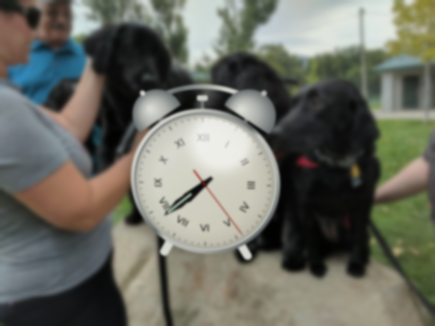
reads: 7,38,24
